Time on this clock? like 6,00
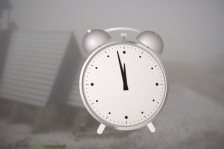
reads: 11,58
